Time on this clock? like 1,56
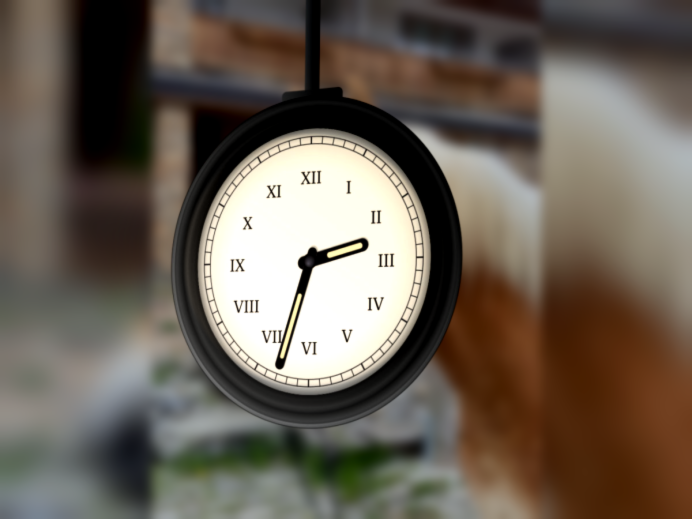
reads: 2,33
